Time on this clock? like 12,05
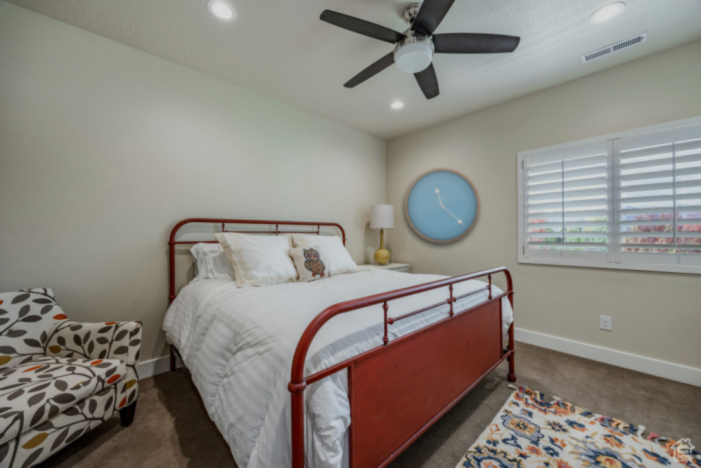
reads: 11,22
